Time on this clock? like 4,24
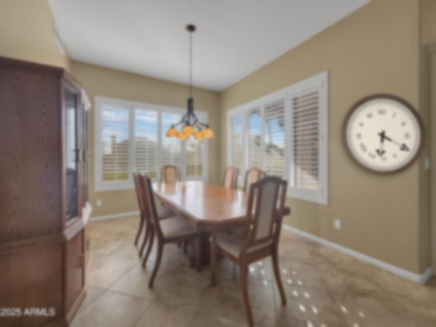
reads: 6,20
